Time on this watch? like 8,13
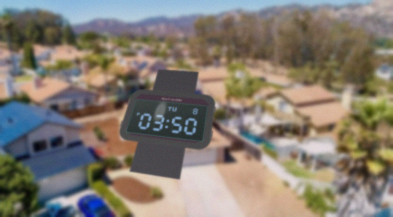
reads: 3,50
